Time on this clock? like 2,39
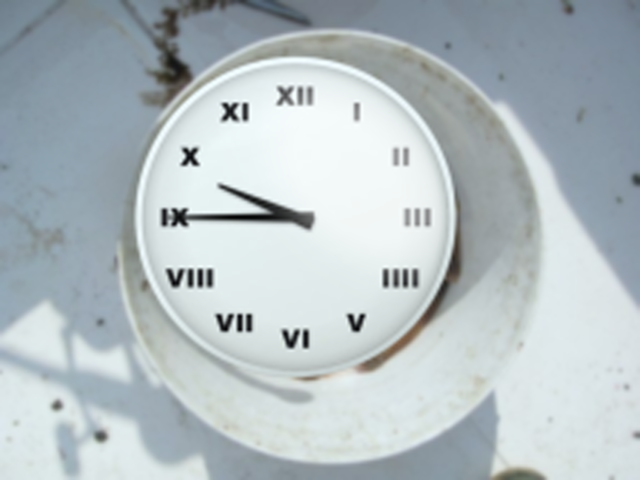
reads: 9,45
